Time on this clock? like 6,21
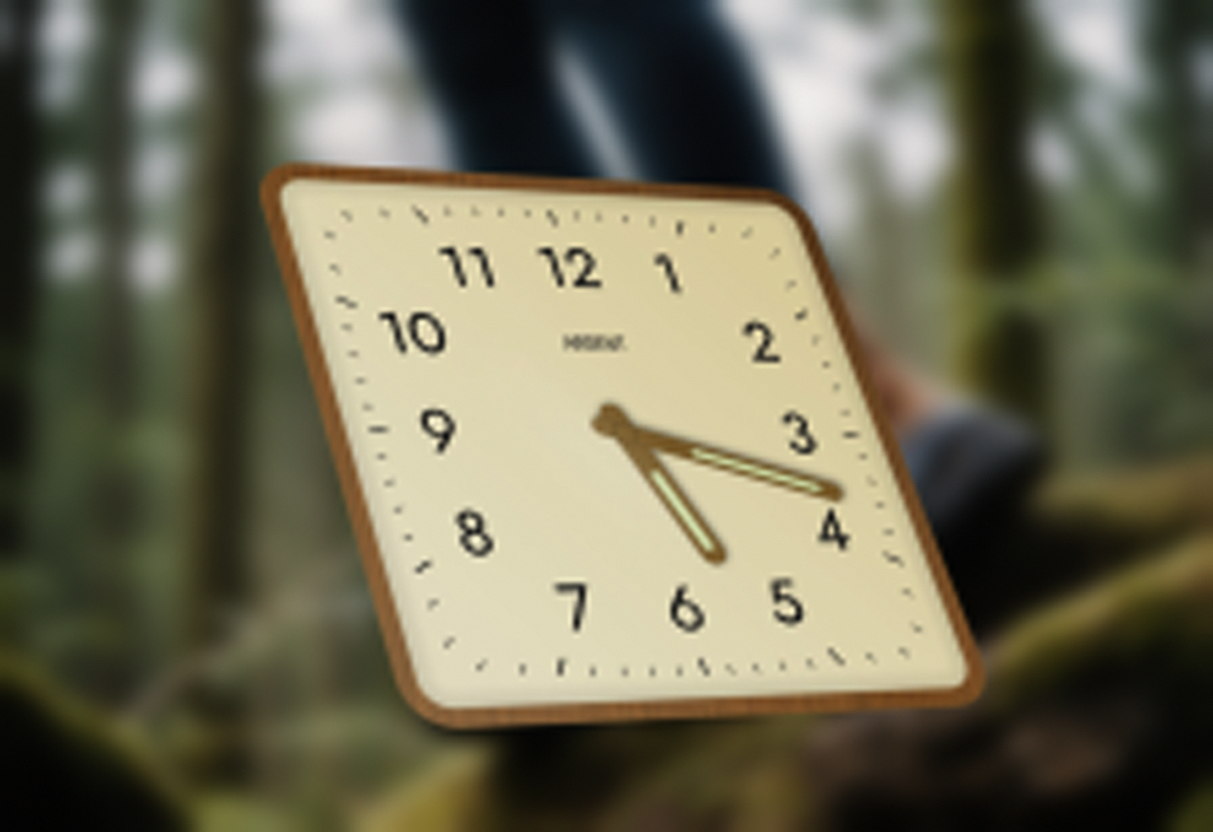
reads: 5,18
